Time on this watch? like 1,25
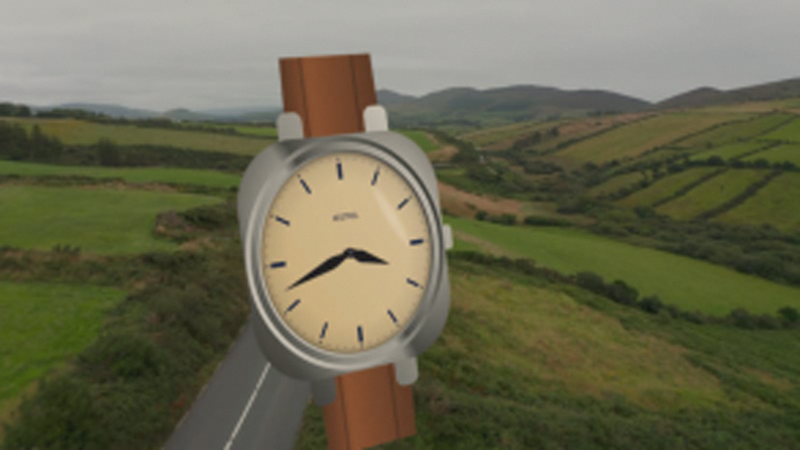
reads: 3,42
